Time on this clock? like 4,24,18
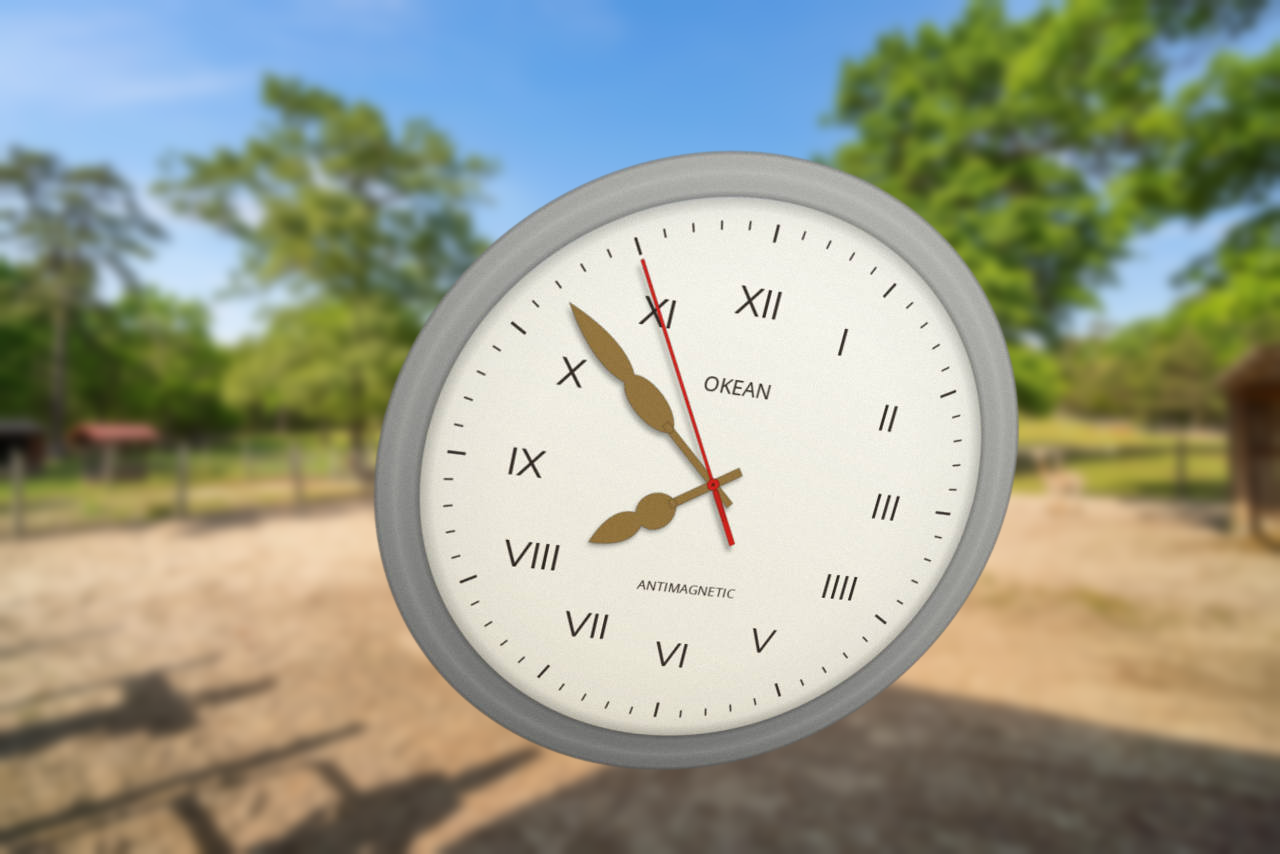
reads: 7,51,55
